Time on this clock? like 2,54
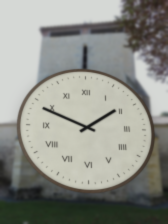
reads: 1,49
